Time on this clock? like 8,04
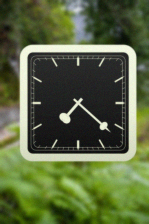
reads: 7,22
